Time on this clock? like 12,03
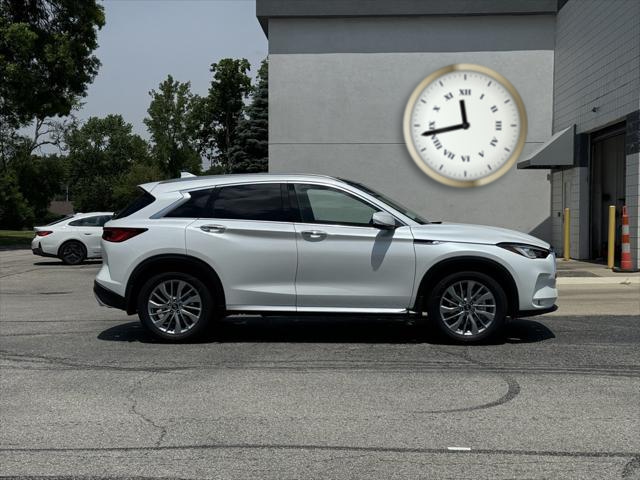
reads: 11,43
